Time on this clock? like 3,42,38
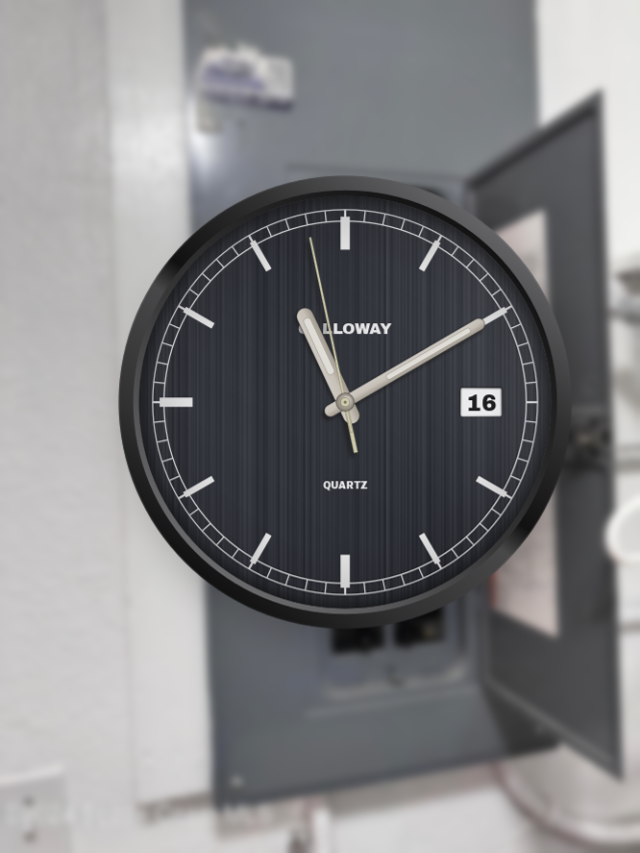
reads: 11,09,58
